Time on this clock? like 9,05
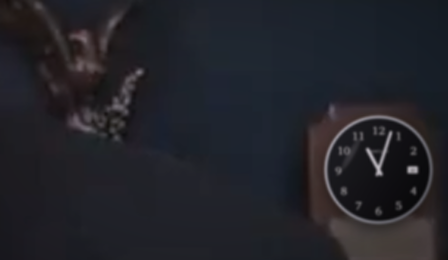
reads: 11,03
